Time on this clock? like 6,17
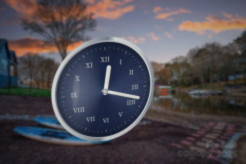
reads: 12,18
